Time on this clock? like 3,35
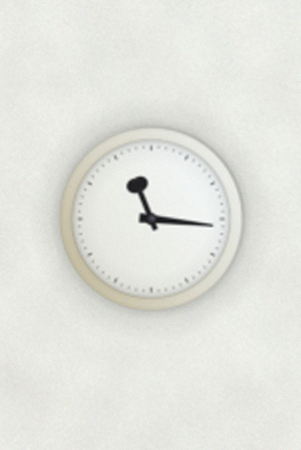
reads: 11,16
